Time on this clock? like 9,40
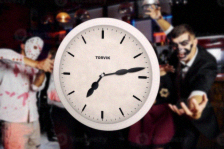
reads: 7,13
